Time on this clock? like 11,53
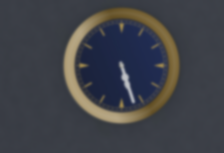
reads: 5,27
